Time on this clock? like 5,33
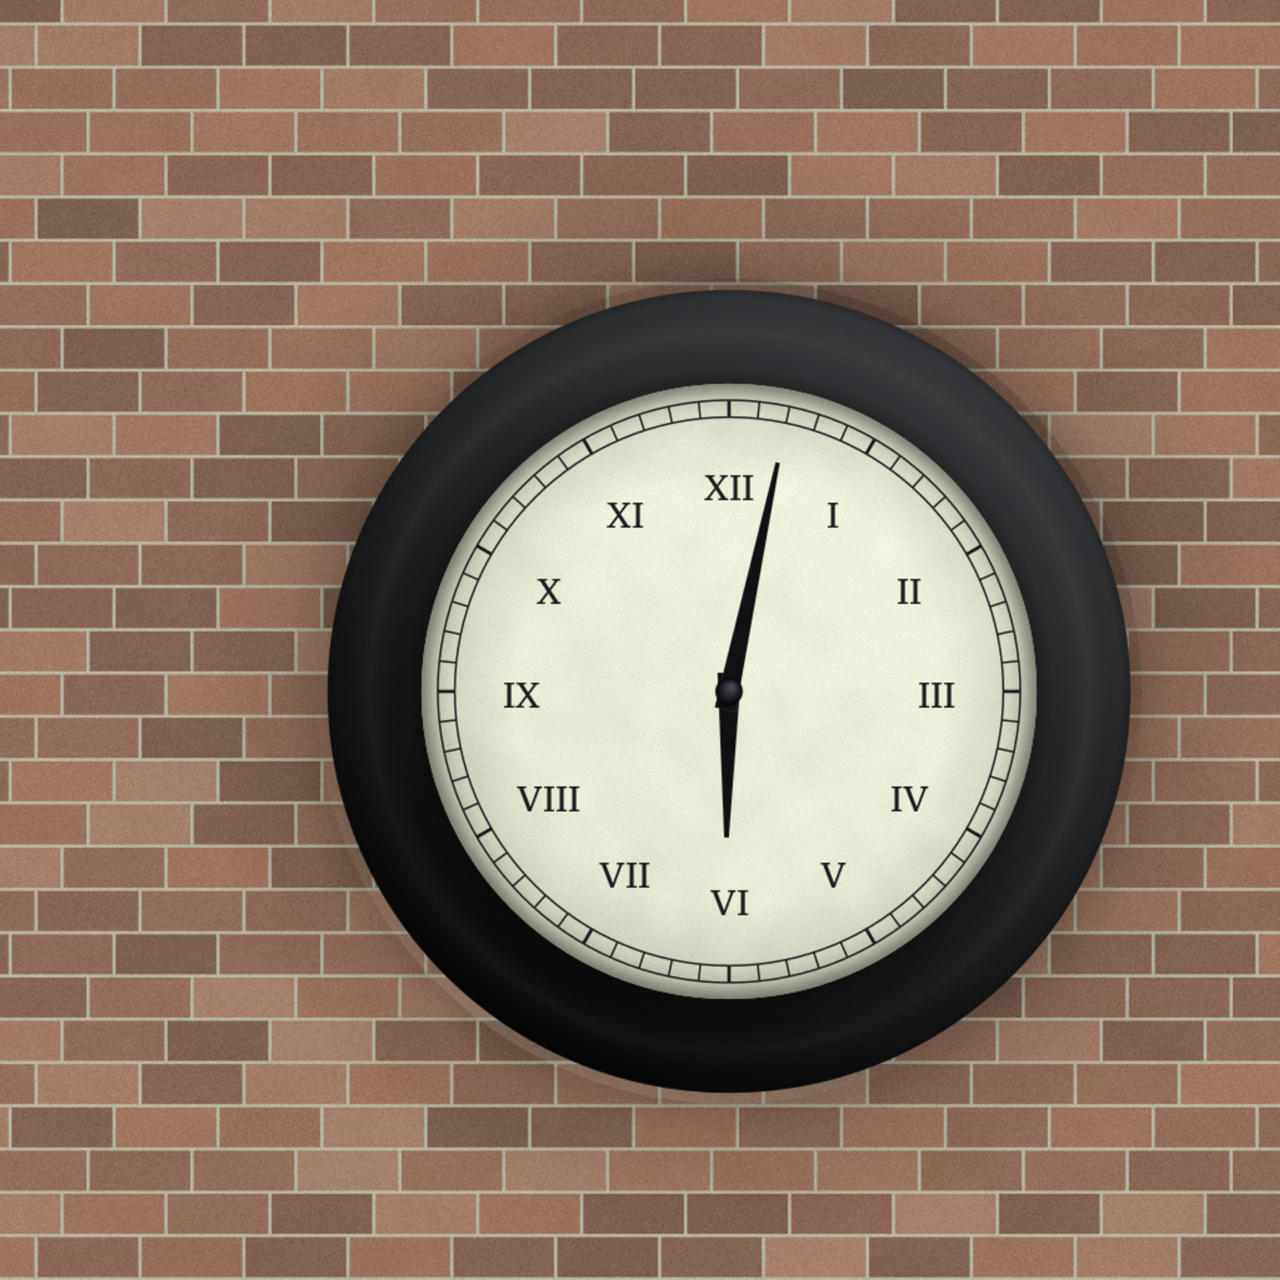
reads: 6,02
